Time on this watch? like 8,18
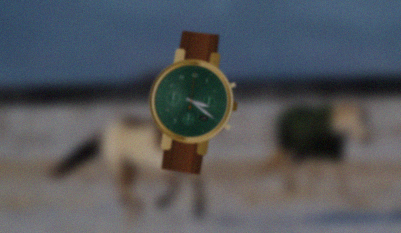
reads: 3,20
